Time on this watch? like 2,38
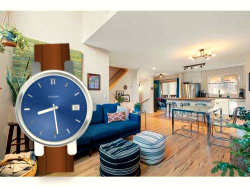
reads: 8,29
